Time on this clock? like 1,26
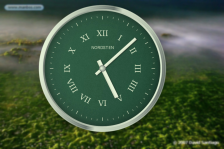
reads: 5,08
